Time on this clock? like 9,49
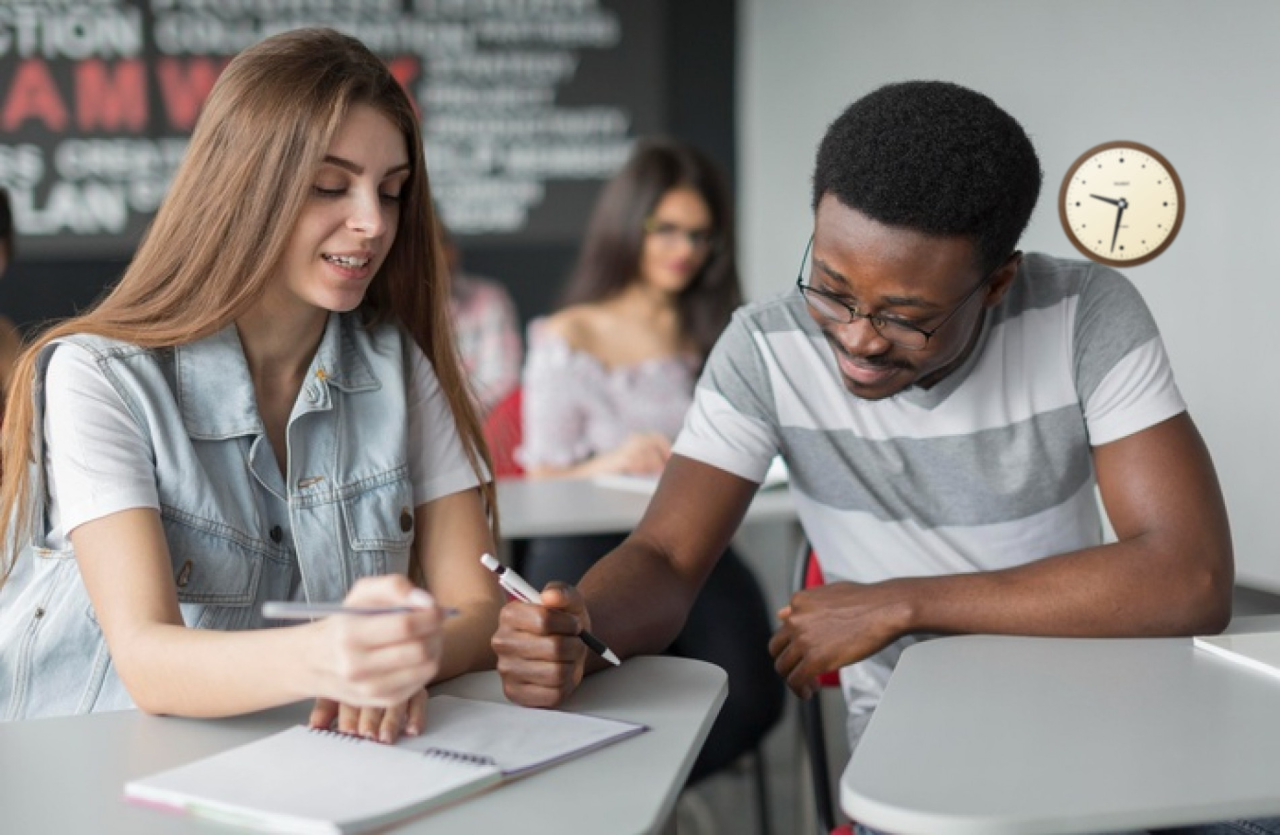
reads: 9,32
